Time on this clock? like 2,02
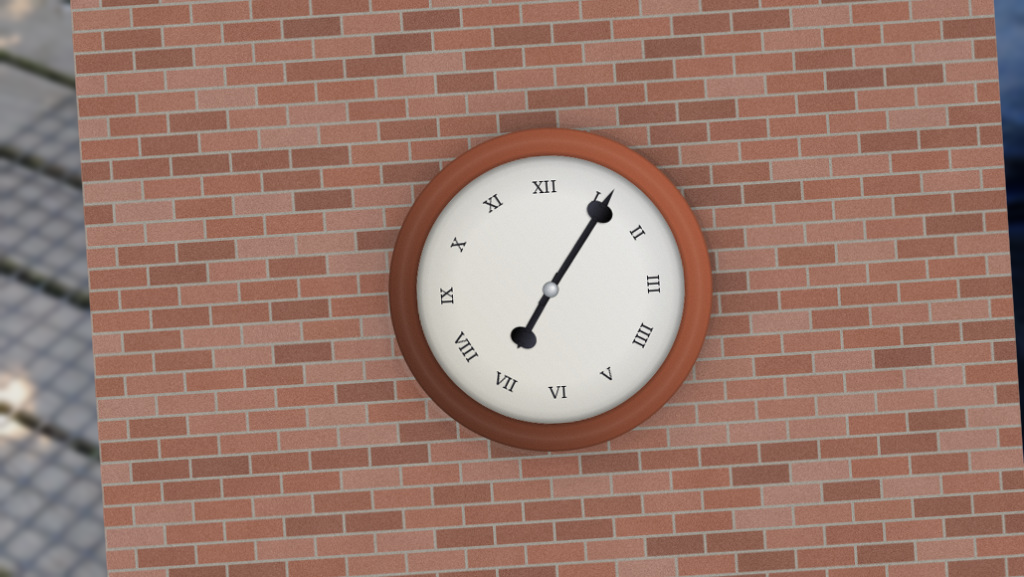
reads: 7,06
